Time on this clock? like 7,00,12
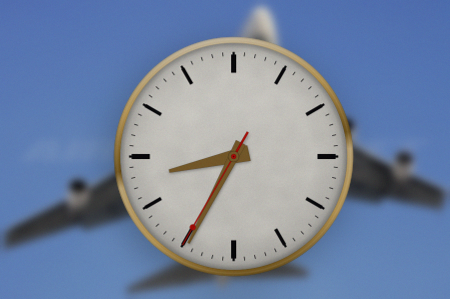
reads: 8,34,35
